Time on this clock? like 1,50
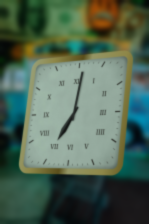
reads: 7,01
